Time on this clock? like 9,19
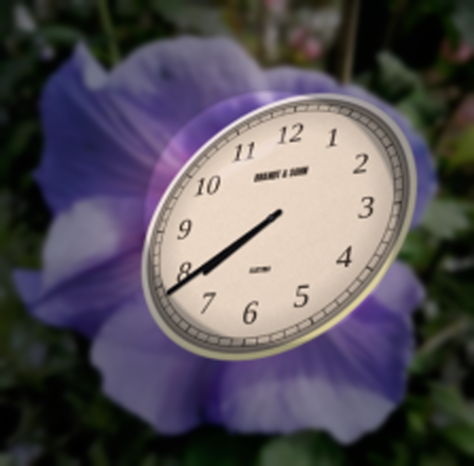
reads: 7,39
